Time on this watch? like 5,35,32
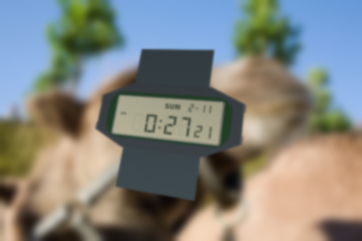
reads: 0,27,21
